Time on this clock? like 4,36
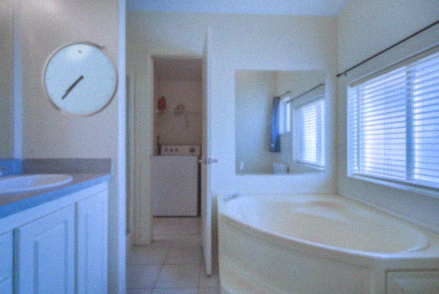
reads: 7,37
